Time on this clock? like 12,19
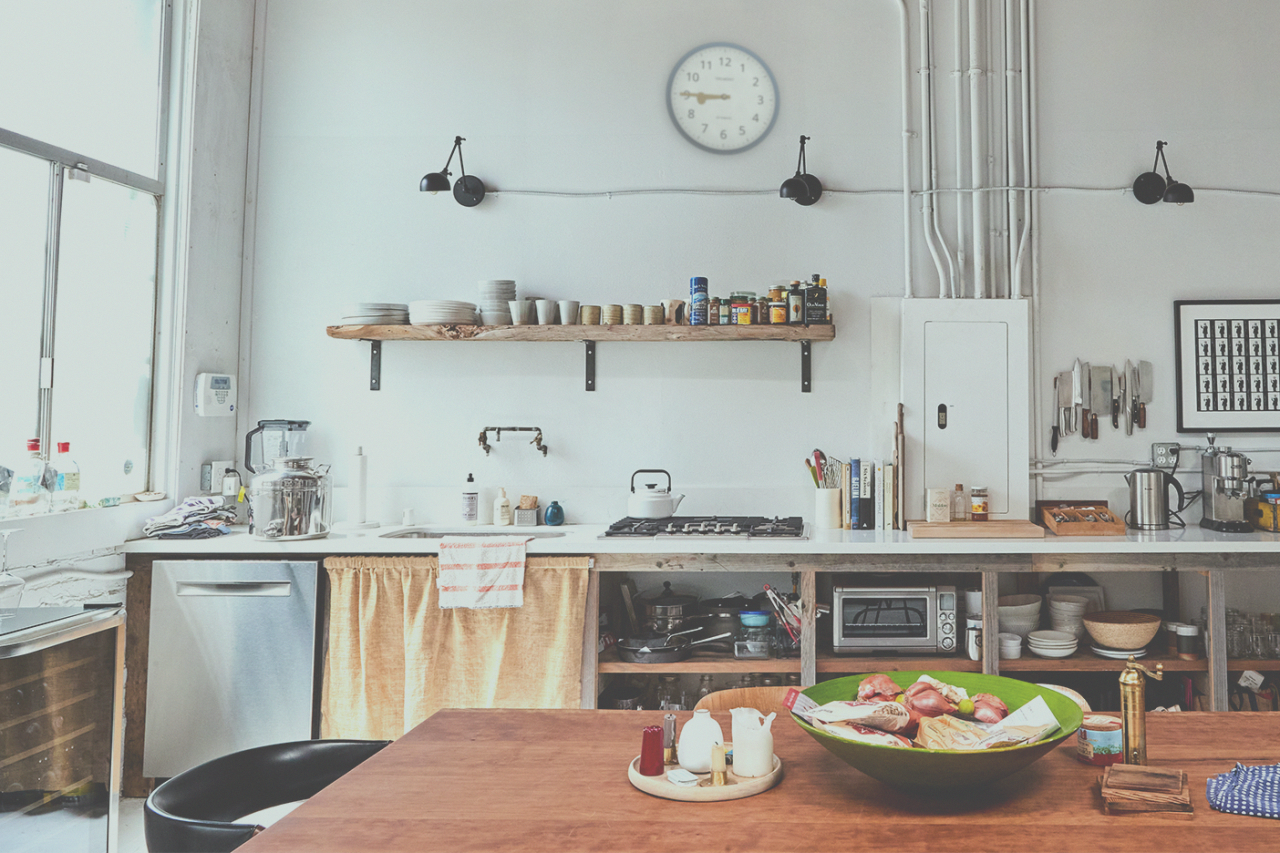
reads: 8,45
